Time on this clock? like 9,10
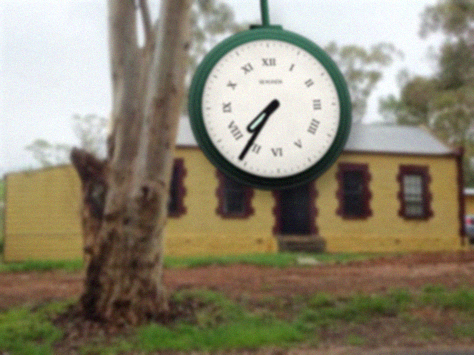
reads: 7,36
